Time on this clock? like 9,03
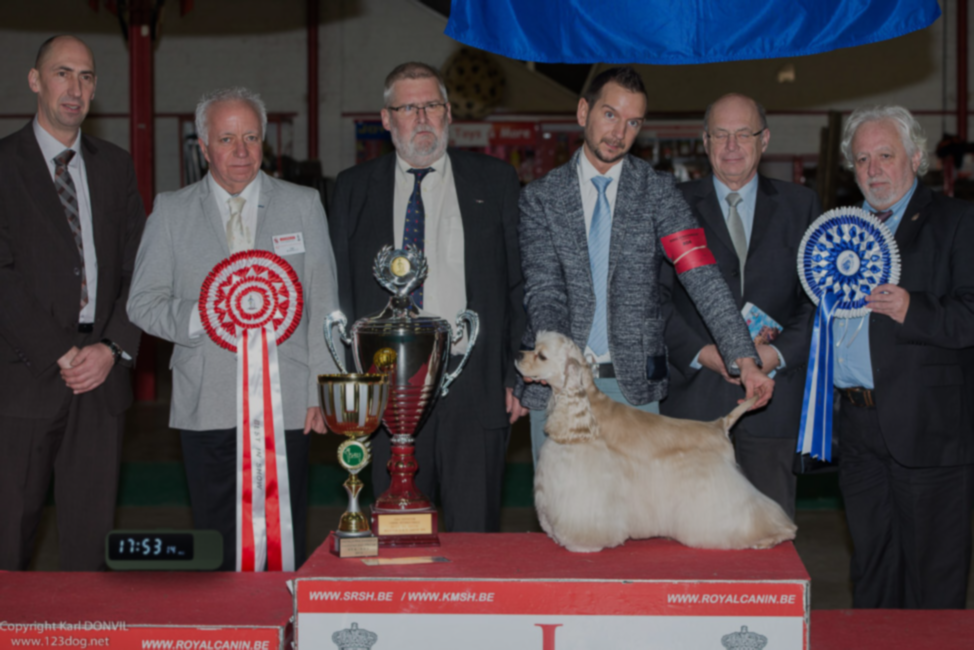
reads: 17,53
